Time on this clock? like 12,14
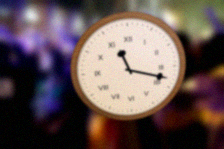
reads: 11,18
